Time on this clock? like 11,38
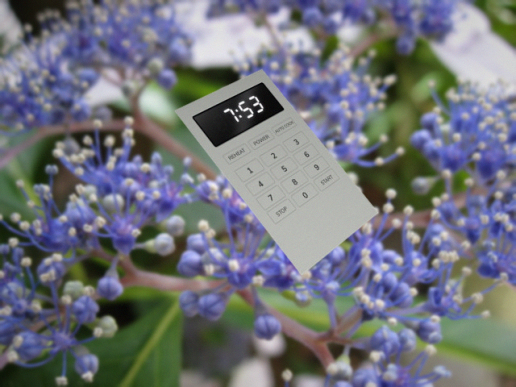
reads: 7,53
